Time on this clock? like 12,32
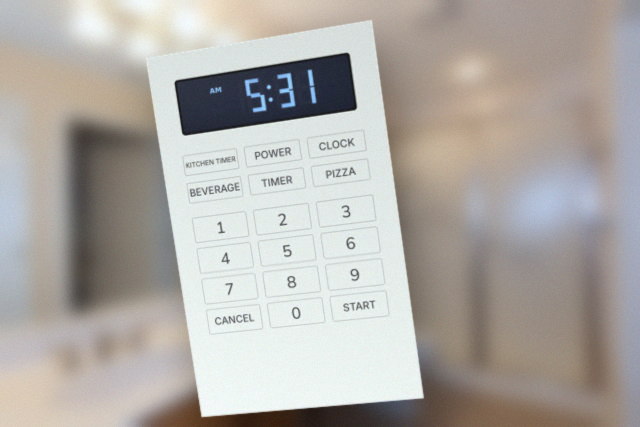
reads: 5,31
